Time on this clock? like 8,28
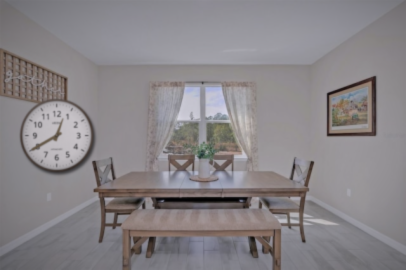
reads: 12,40
